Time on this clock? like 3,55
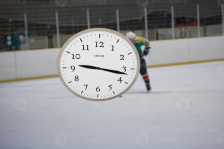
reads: 9,17
